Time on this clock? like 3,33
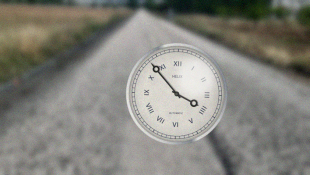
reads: 3,53
